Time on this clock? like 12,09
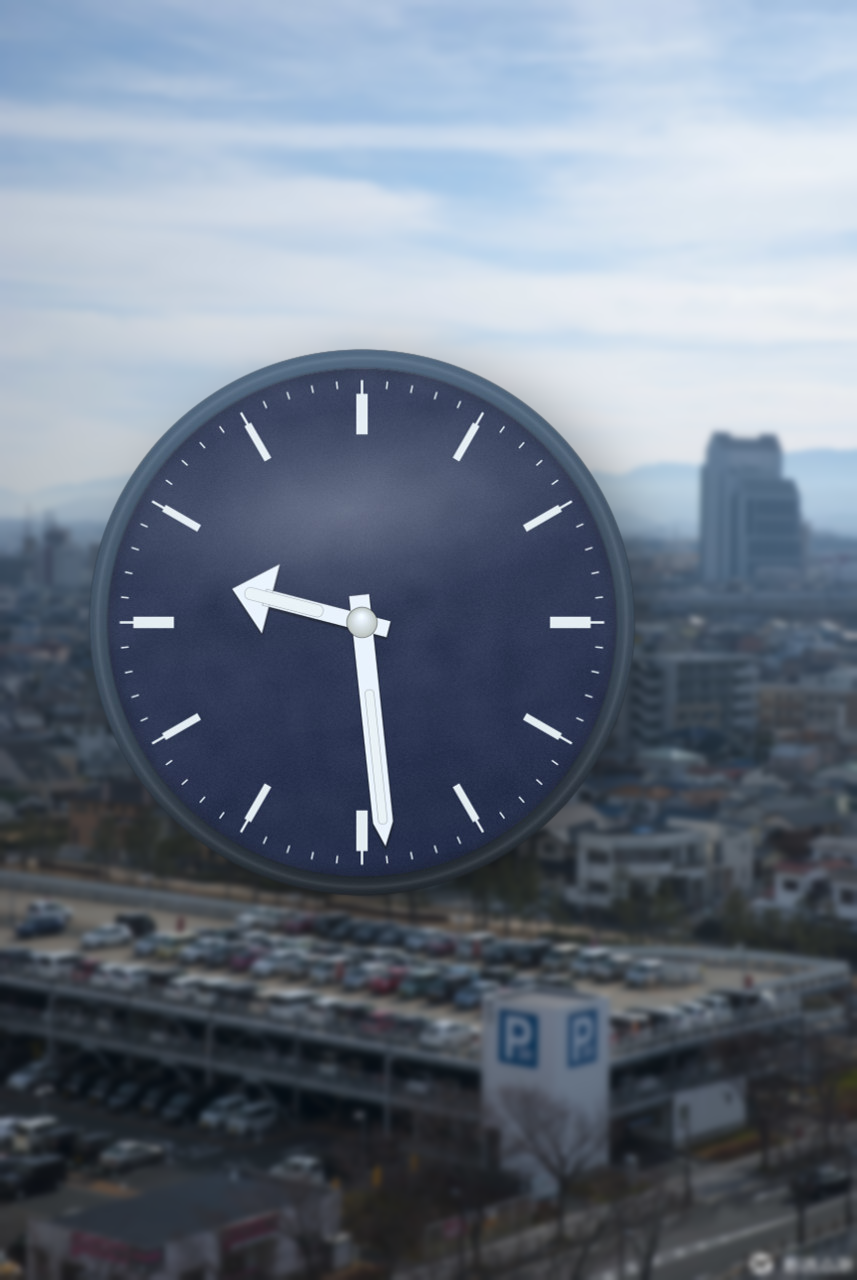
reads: 9,29
